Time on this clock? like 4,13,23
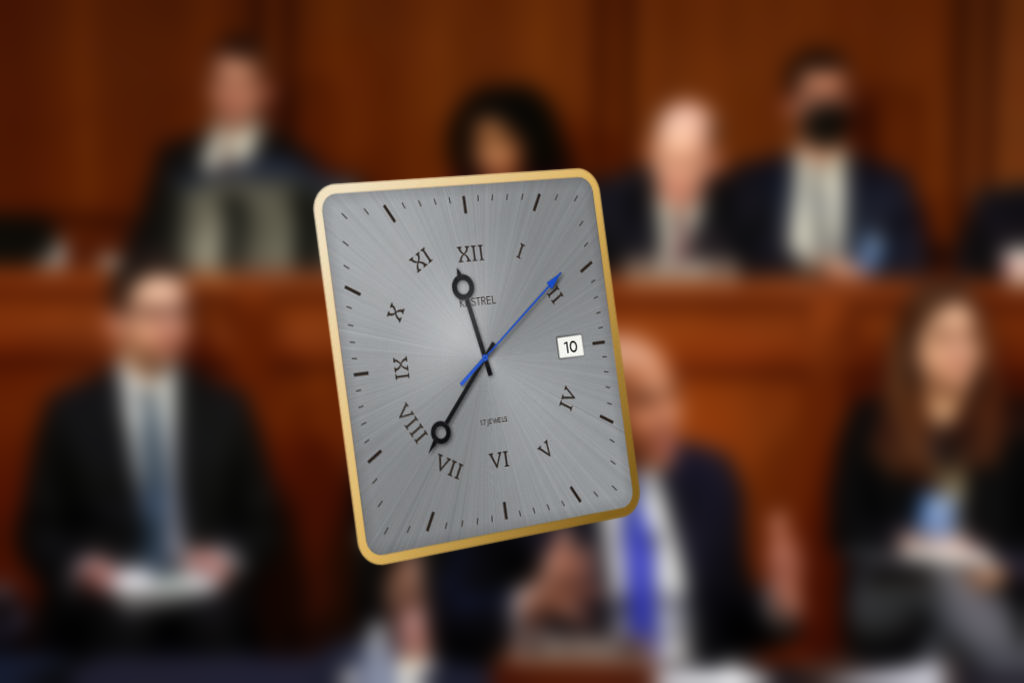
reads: 11,37,09
